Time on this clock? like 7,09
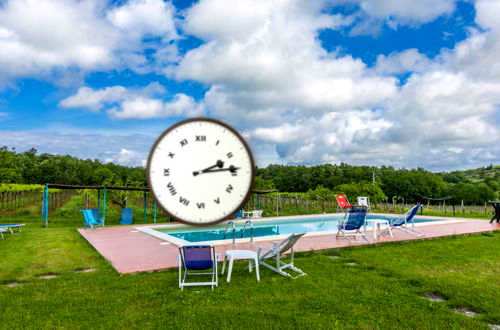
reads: 2,14
